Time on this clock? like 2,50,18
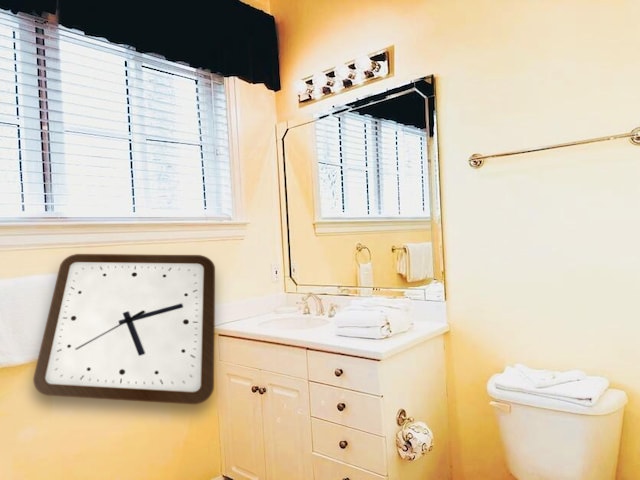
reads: 5,11,39
